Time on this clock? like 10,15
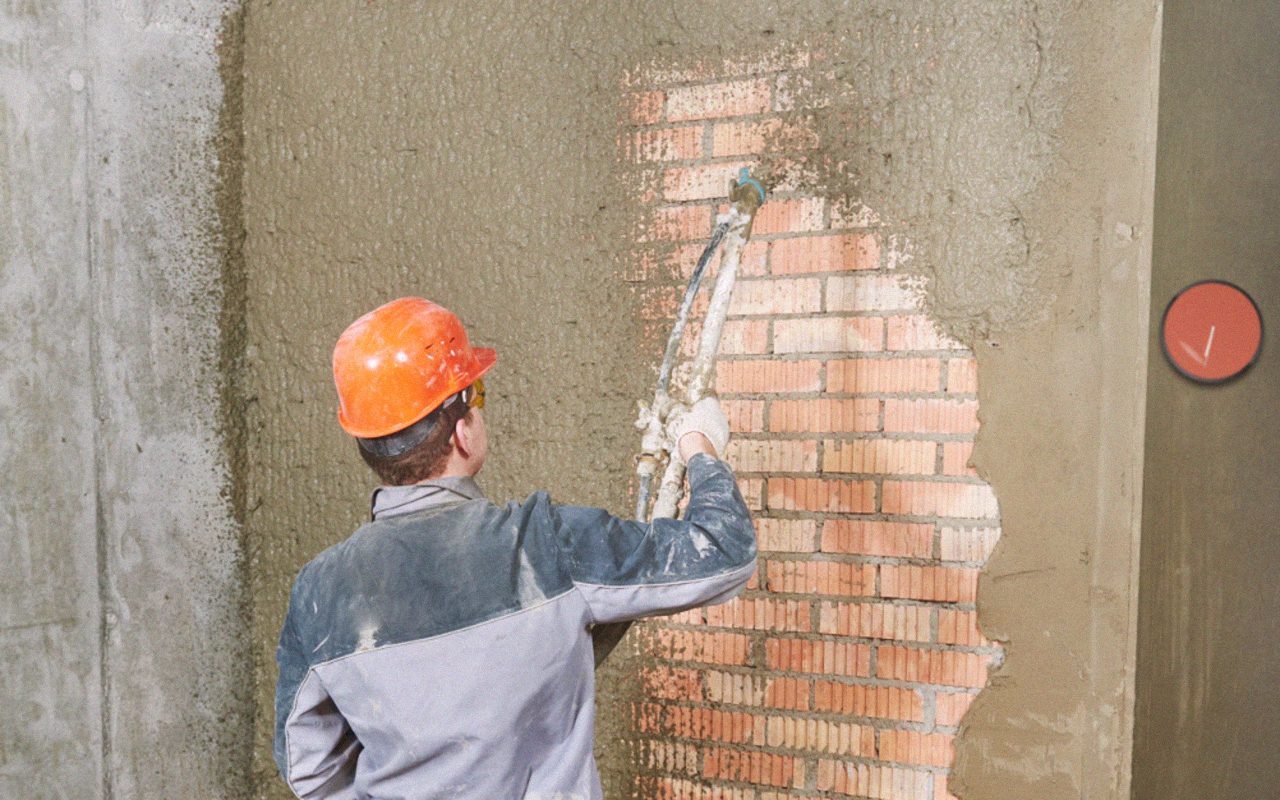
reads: 6,32
